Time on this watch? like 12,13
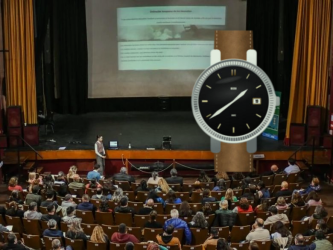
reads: 1,39
